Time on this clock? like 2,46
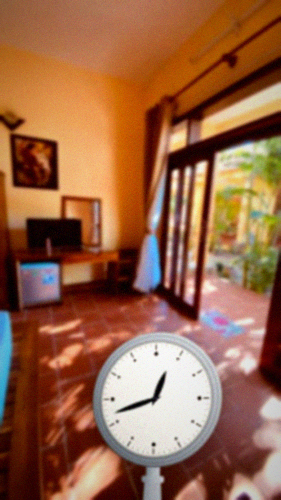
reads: 12,42
